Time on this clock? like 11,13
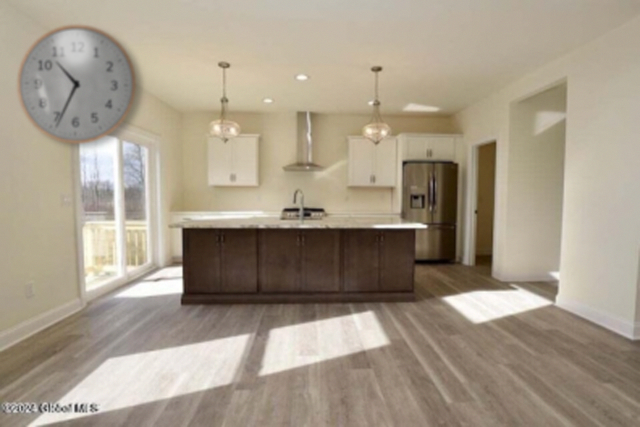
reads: 10,34
